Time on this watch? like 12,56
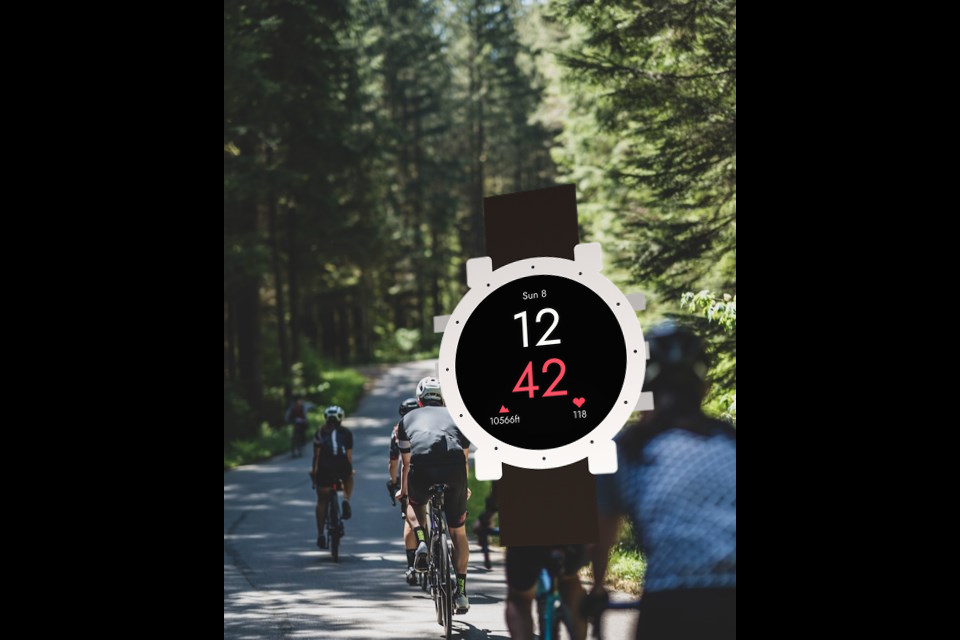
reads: 12,42
